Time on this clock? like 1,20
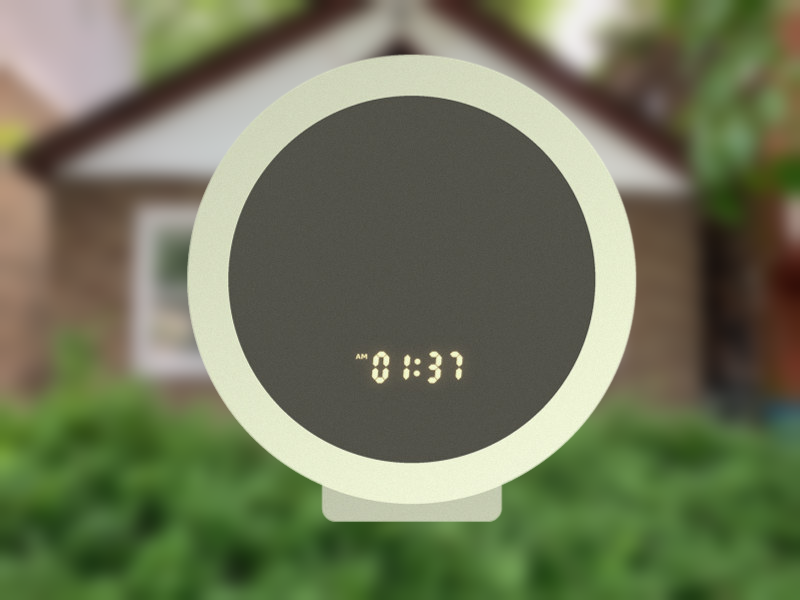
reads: 1,37
